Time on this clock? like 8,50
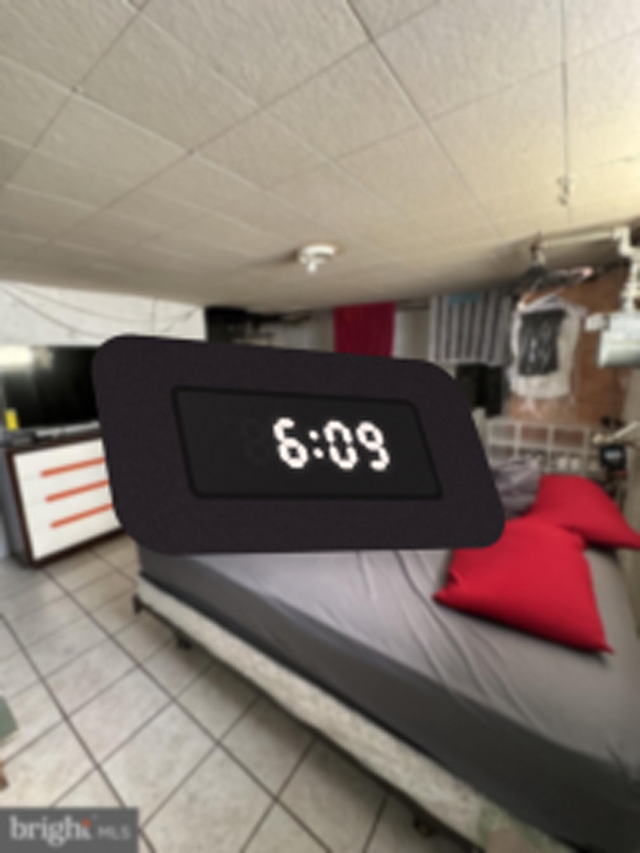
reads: 6,09
